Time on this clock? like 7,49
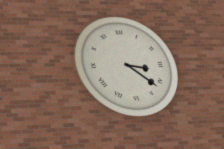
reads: 3,22
